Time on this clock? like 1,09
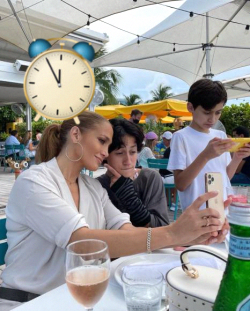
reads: 11,55
